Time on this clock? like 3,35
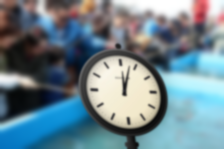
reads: 12,03
